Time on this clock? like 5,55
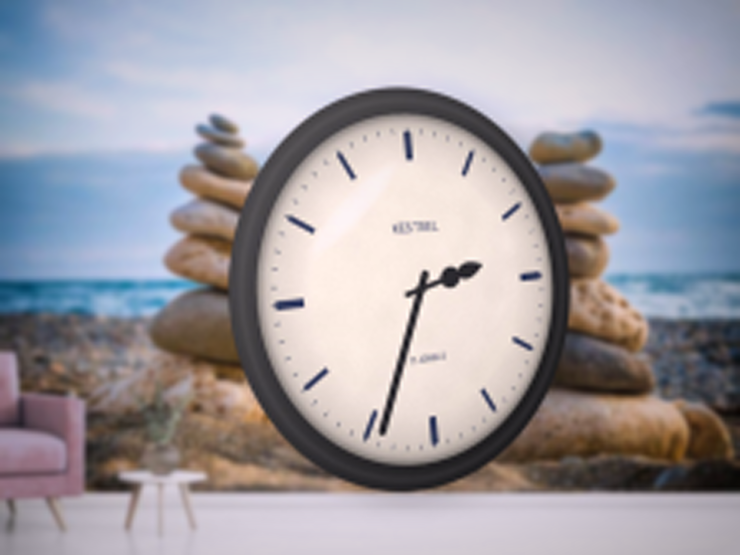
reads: 2,34
